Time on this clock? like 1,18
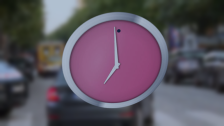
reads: 6,59
